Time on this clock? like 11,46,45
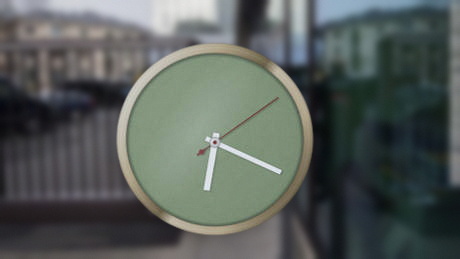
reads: 6,19,09
